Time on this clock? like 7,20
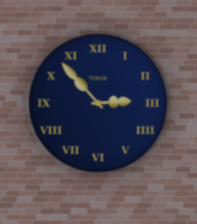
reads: 2,53
